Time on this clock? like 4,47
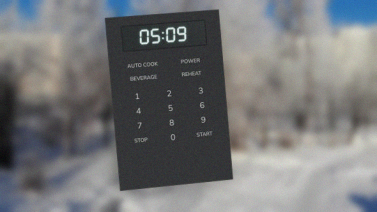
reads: 5,09
